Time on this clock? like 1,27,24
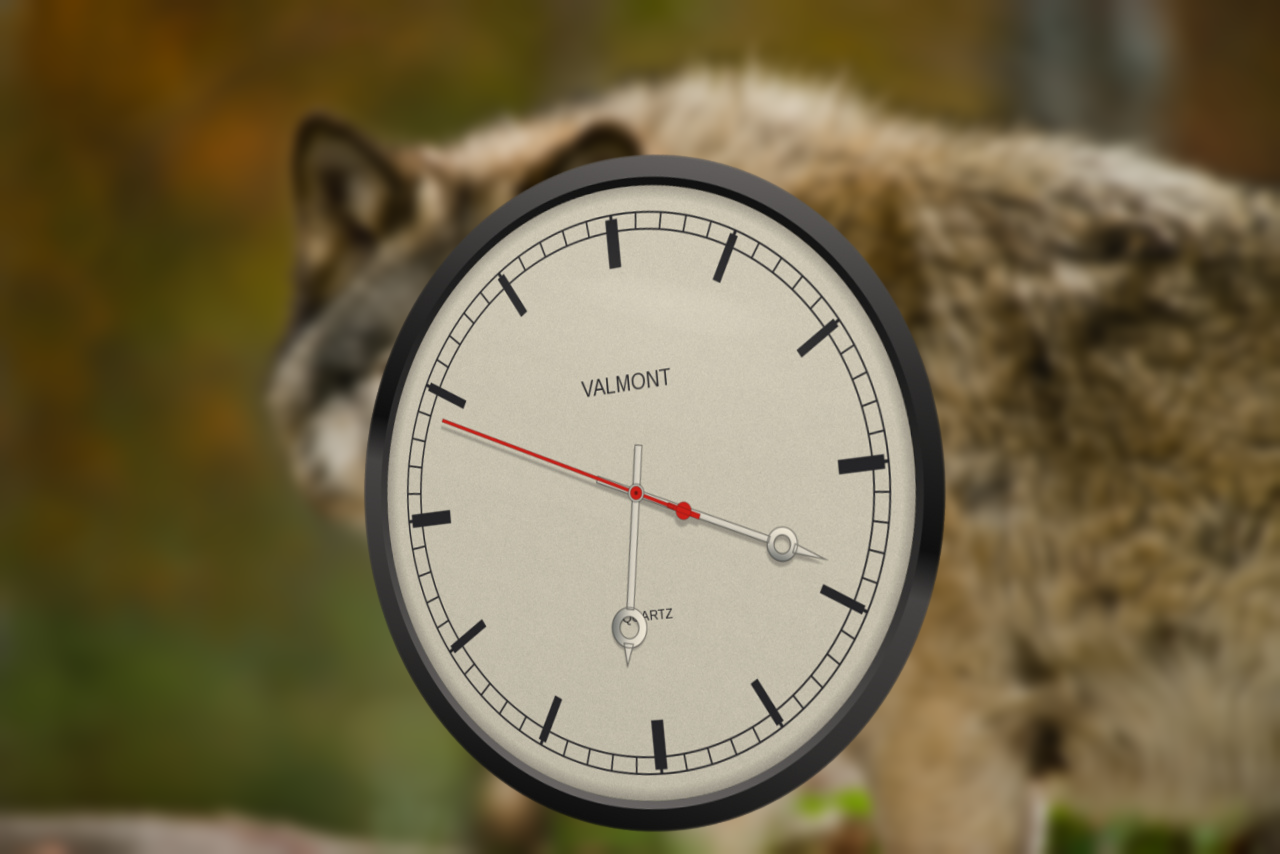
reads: 6,18,49
